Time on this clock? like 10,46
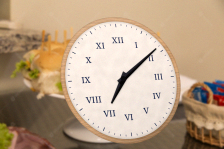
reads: 7,09
